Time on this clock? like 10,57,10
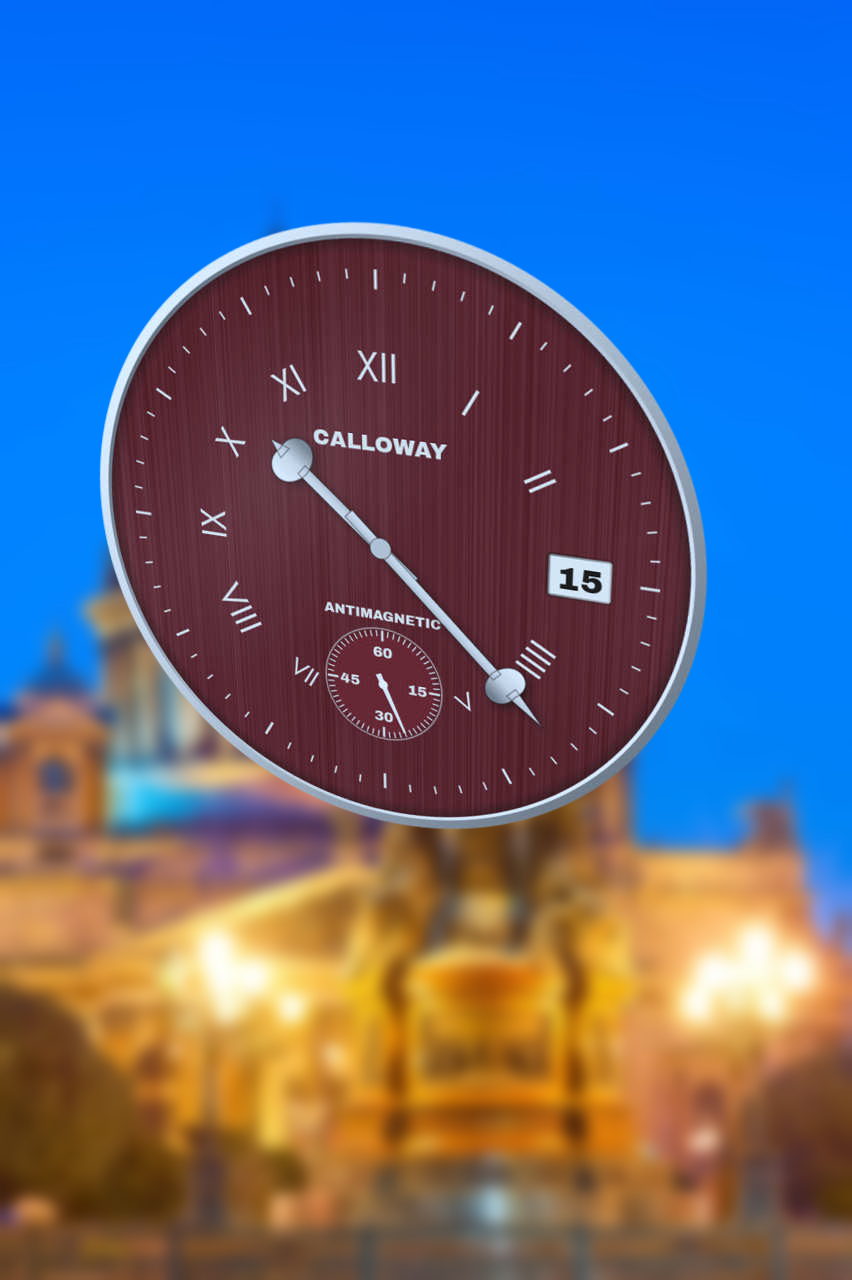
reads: 10,22,26
